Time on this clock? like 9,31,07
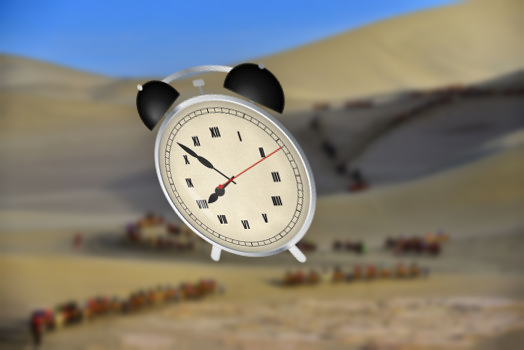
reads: 7,52,11
